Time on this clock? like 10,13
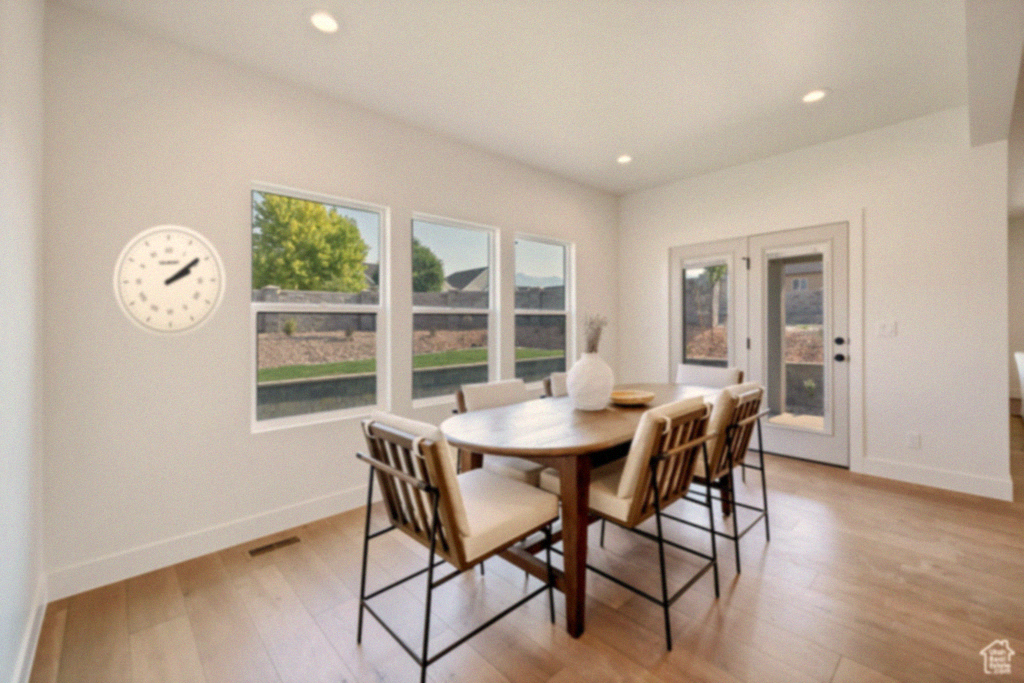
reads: 2,09
